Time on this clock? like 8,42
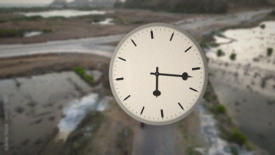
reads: 6,17
